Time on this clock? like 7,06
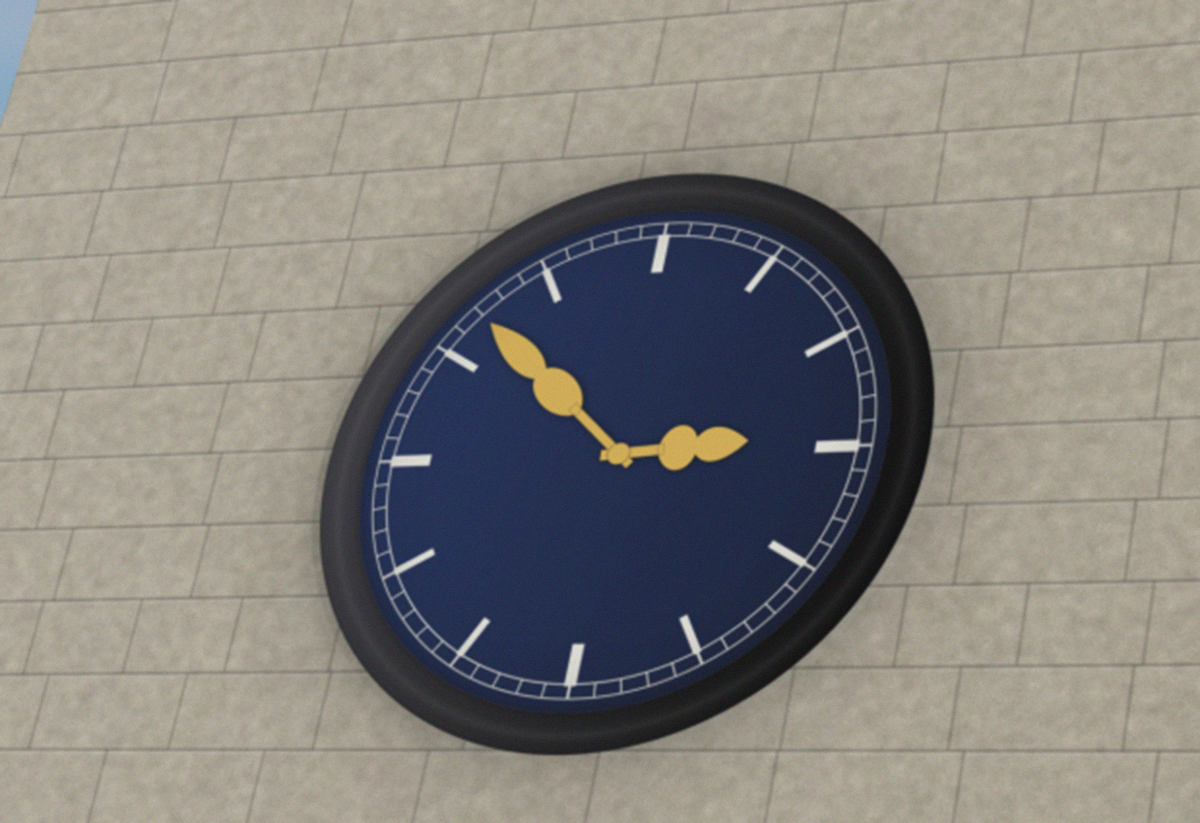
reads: 2,52
